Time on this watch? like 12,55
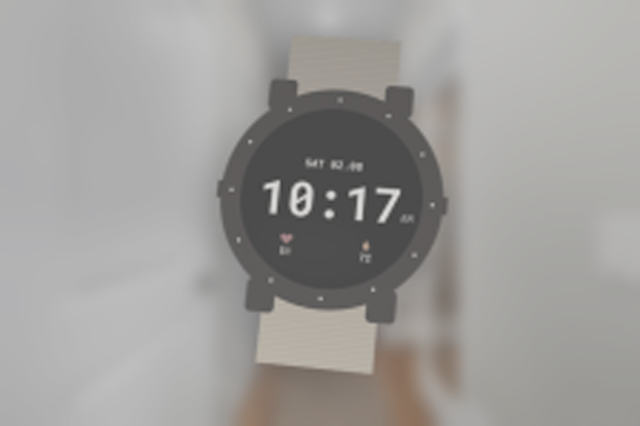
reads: 10,17
